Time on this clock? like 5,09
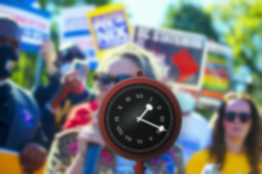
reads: 1,19
